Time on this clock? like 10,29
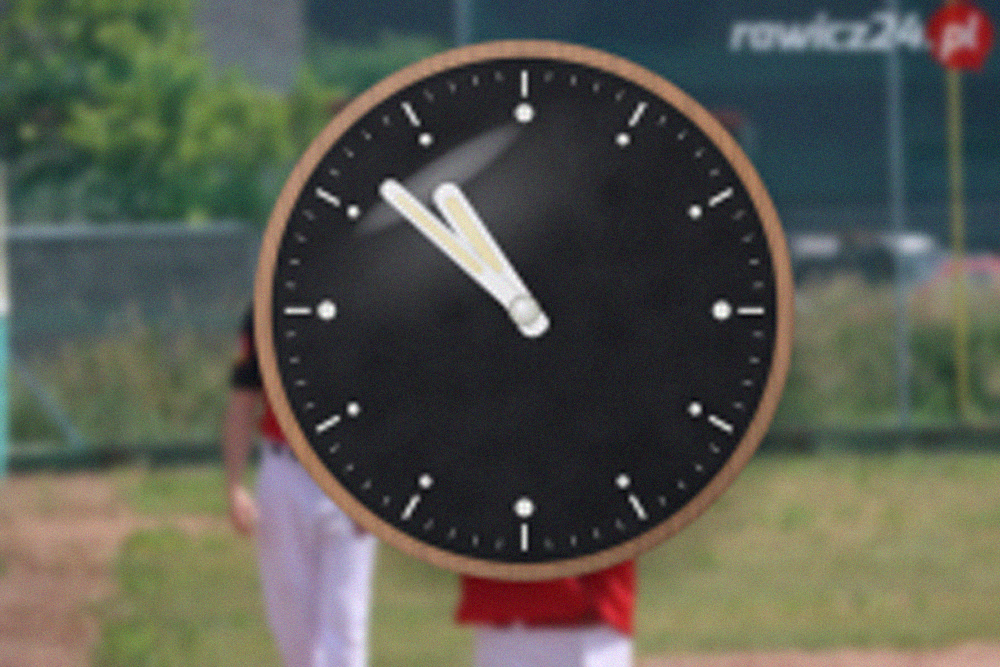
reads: 10,52
